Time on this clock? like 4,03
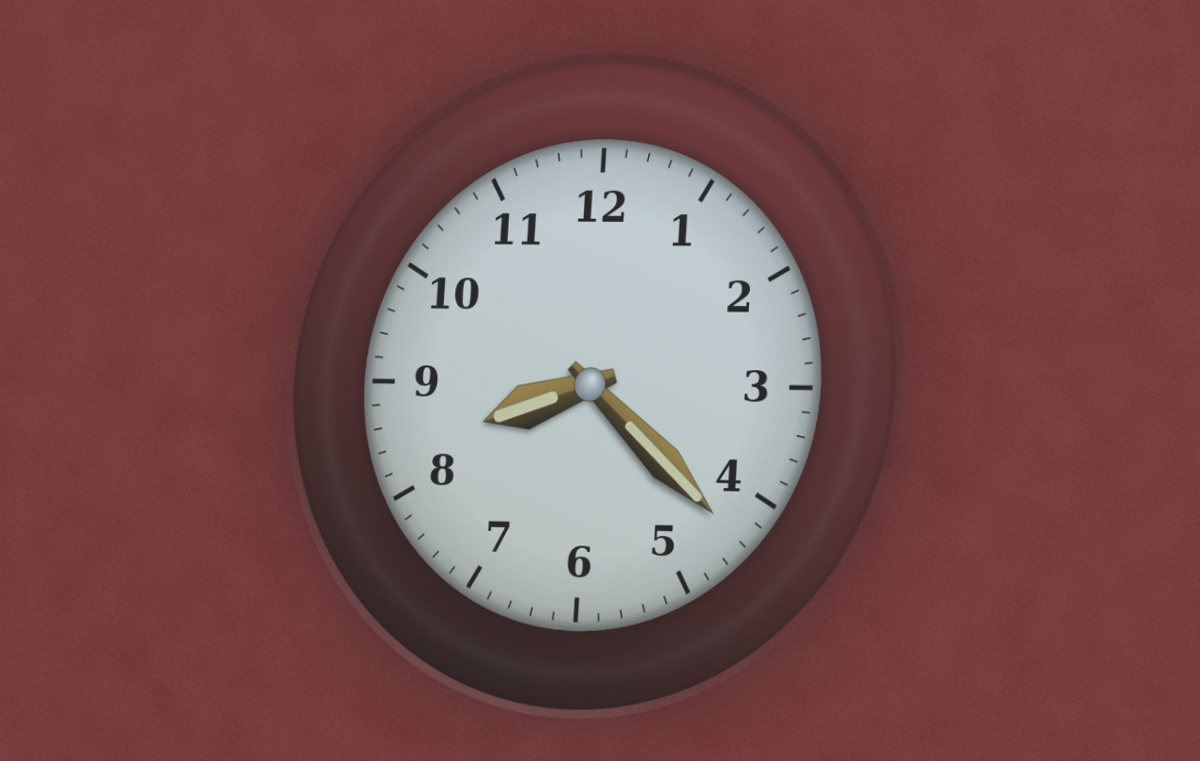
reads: 8,22
